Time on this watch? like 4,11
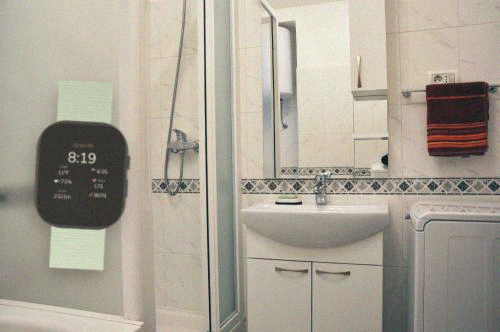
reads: 8,19
